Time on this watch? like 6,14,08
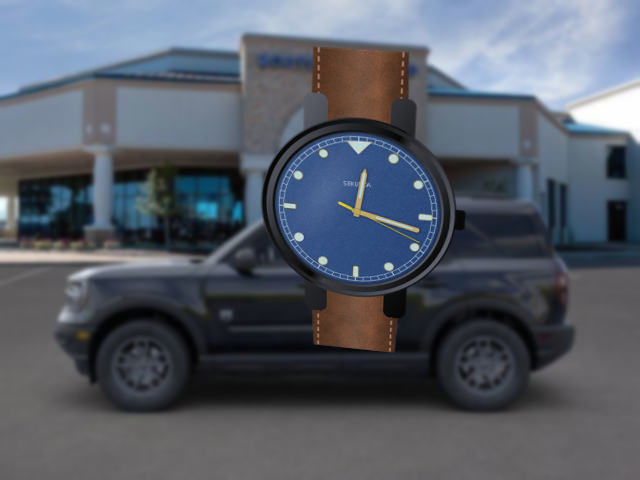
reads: 12,17,19
